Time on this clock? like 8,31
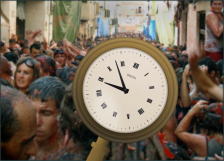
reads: 8,53
